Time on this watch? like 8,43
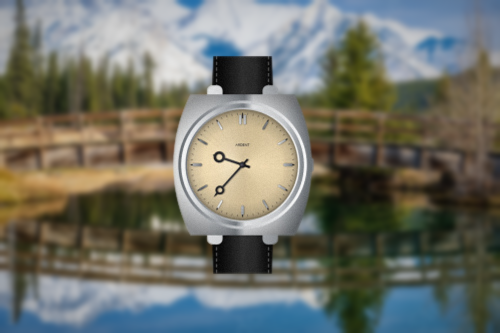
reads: 9,37
